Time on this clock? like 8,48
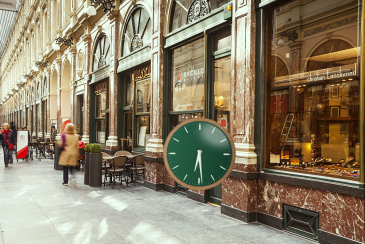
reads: 6,29
